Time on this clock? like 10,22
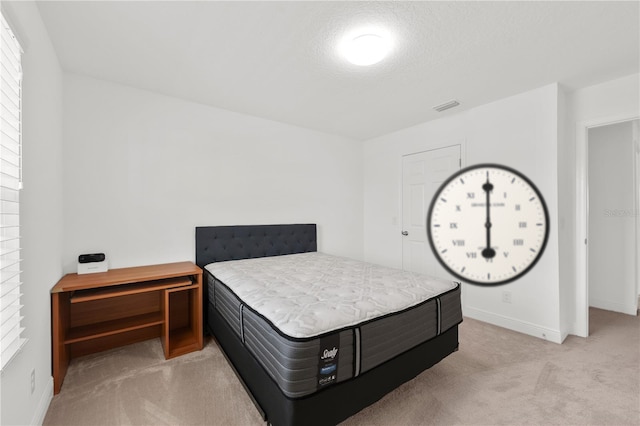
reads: 6,00
